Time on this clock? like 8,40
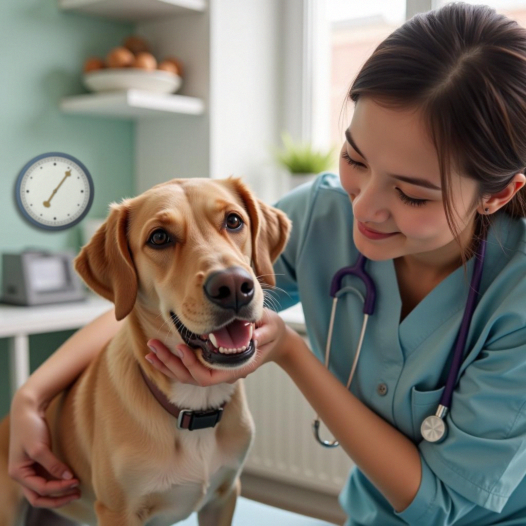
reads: 7,06
